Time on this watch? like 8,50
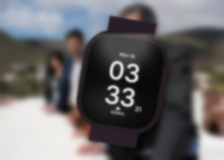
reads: 3,33
